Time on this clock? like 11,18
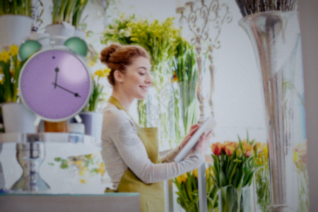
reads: 12,20
